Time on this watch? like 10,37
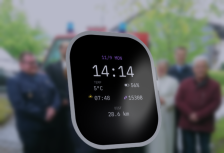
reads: 14,14
